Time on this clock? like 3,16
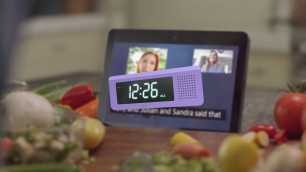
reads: 12,26
